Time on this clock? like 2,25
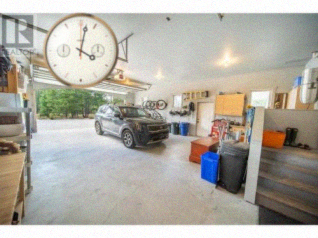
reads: 4,02
